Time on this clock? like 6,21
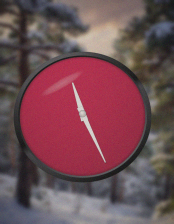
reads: 11,26
